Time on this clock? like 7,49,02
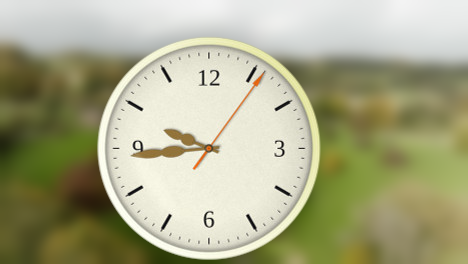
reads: 9,44,06
